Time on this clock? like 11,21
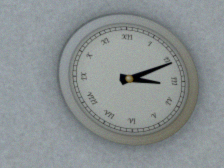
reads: 3,11
